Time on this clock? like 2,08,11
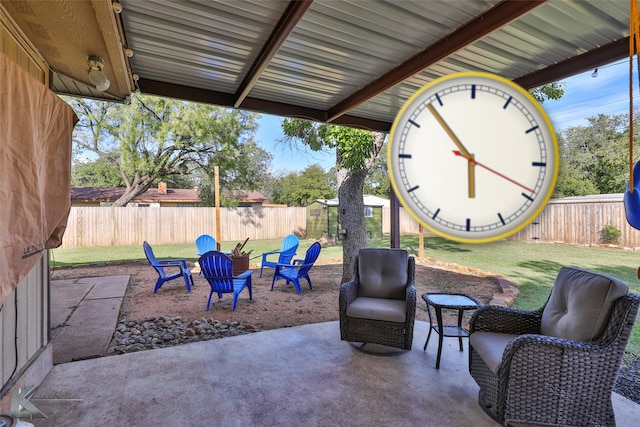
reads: 5,53,19
